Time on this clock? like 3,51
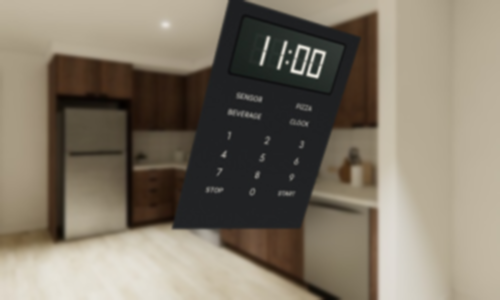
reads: 11,00
